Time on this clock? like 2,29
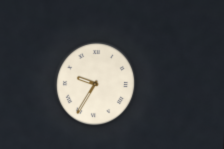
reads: 9,35
